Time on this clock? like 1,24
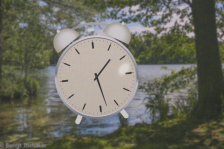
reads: 1,28
